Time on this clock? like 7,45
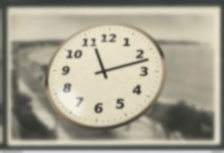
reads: 11,12
